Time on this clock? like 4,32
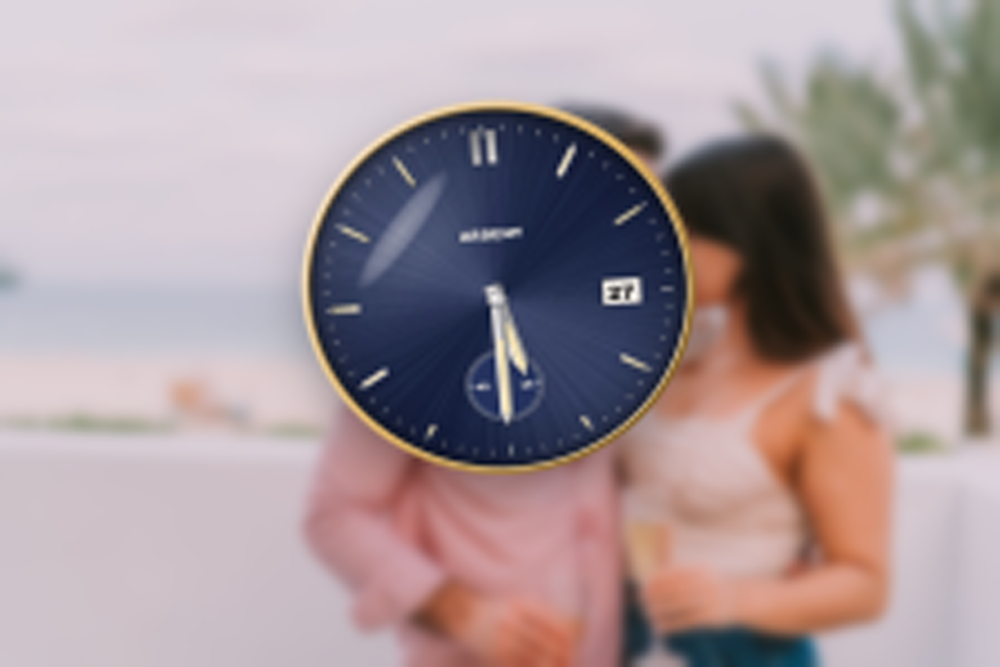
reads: 5,30
